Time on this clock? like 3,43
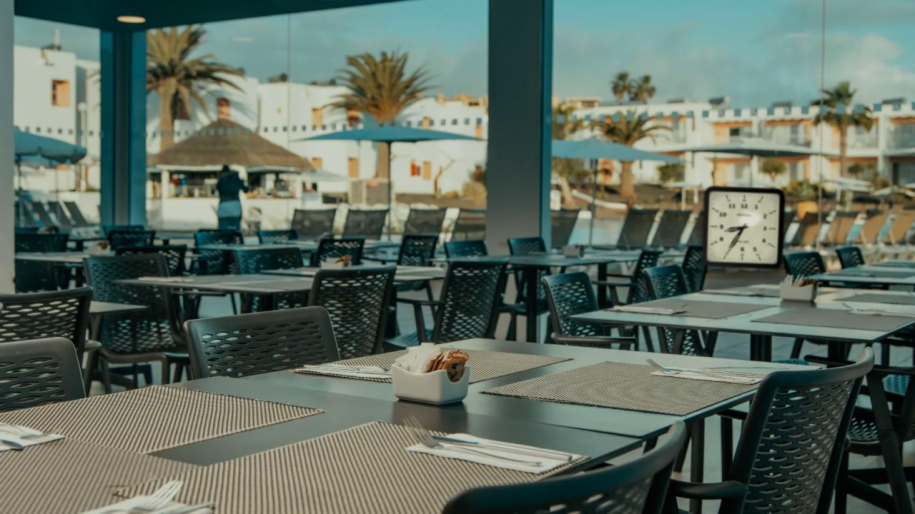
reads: 8,35
